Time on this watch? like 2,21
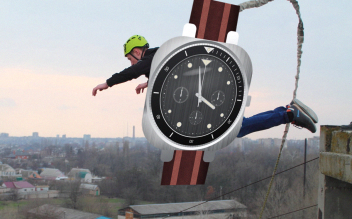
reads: 3,58
